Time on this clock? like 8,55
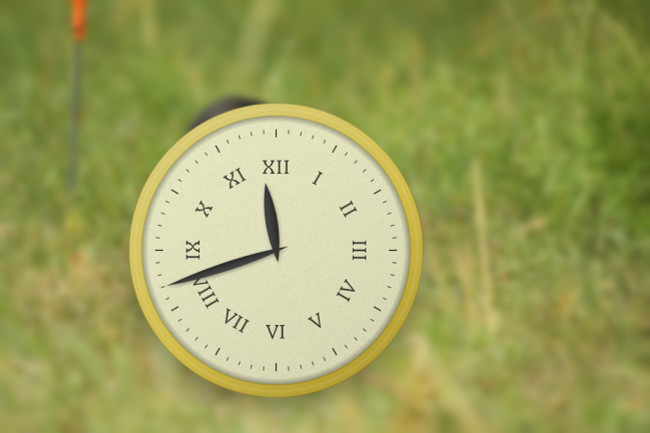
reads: 11,42
